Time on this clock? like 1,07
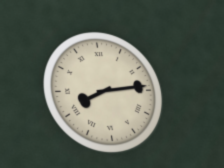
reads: 8,14
